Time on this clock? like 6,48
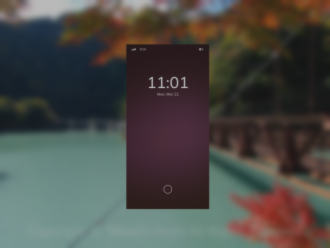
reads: 11,01
